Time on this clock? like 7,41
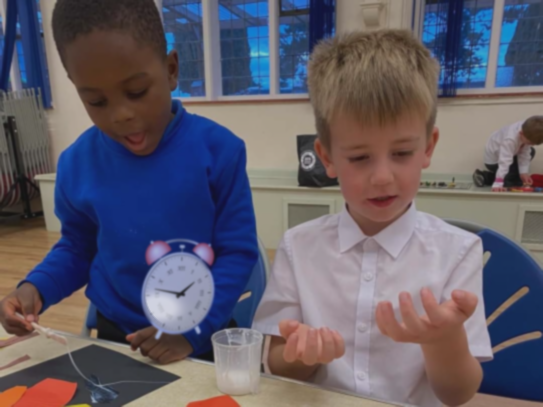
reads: 1,47
